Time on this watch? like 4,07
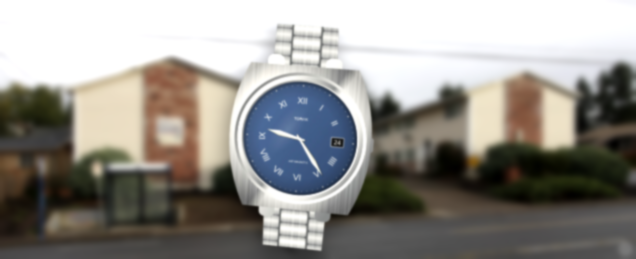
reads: 9,24
